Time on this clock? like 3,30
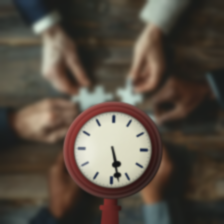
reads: 5,28
